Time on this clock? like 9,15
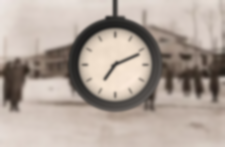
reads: 7,11
